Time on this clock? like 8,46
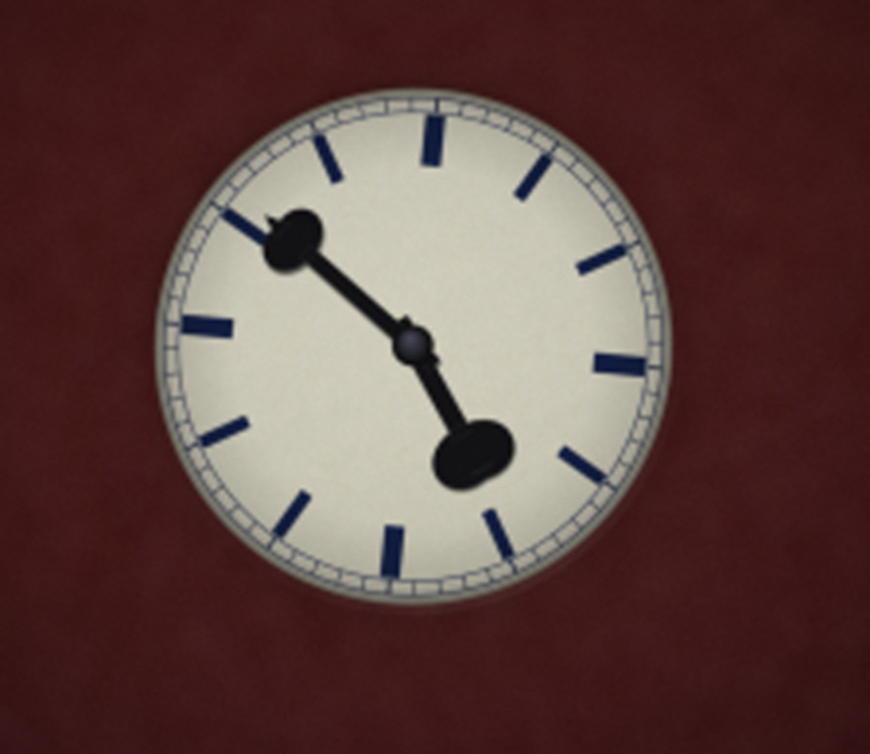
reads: 4,51
